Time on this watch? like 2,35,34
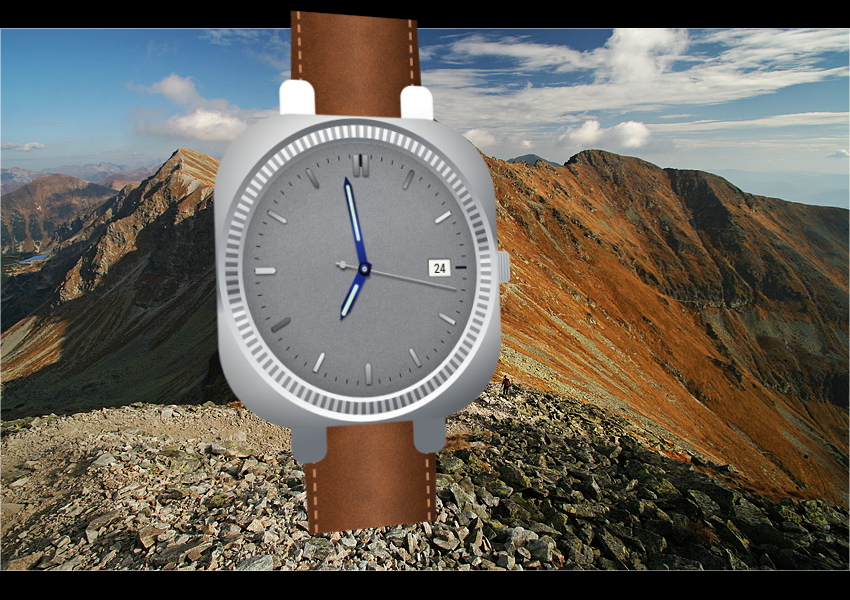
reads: 6,58,17
